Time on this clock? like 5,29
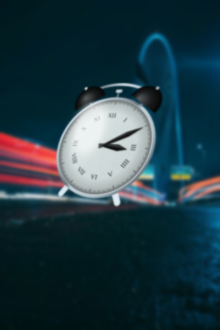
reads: 3,10
